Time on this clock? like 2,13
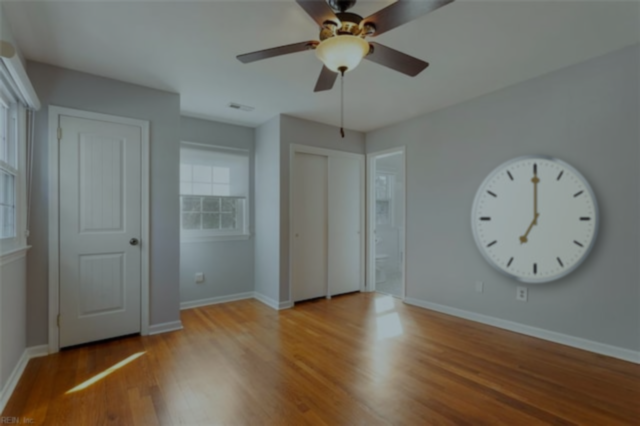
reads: 7,00
